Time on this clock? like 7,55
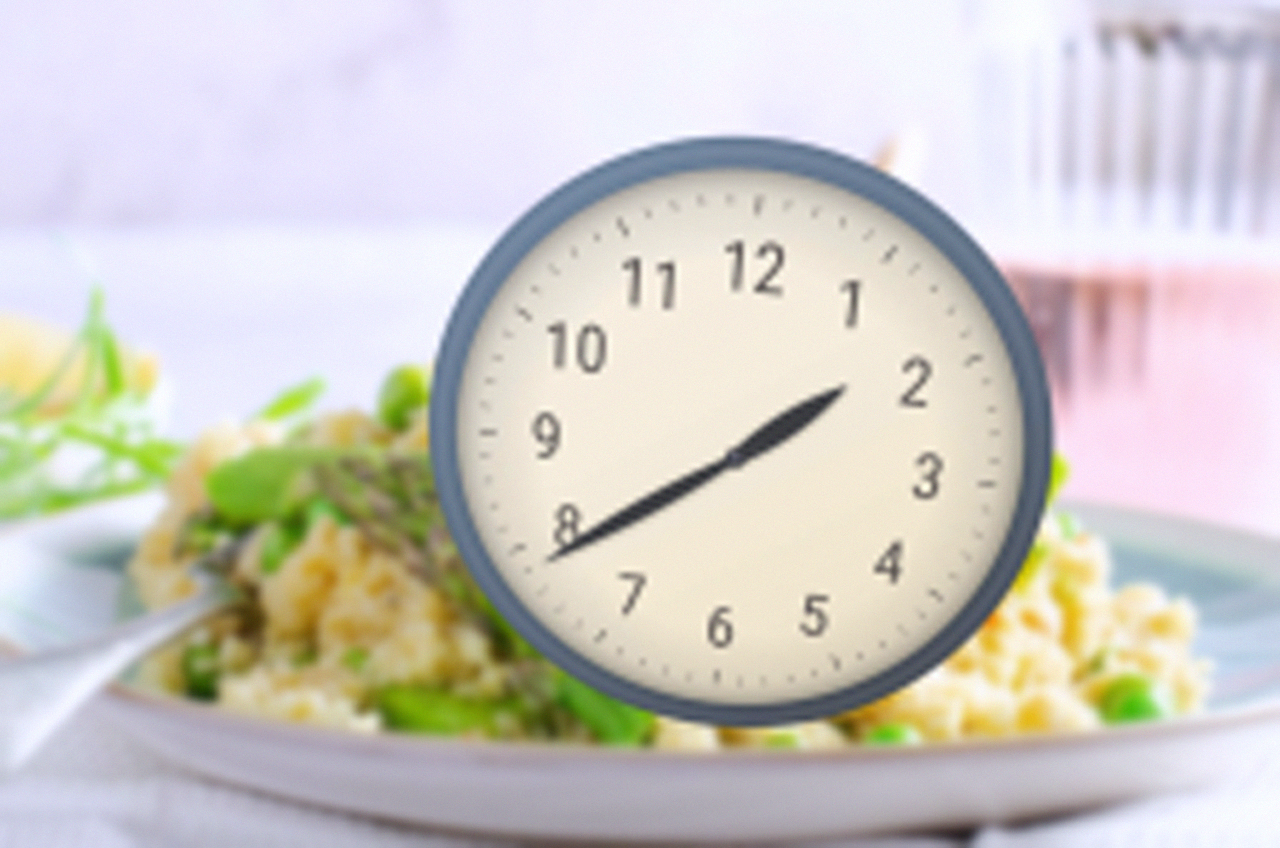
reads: 1,39
